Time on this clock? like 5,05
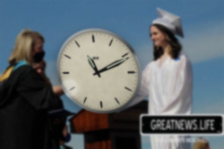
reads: 11,11
